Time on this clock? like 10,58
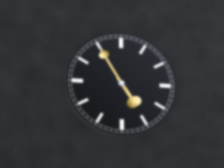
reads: 4,55
